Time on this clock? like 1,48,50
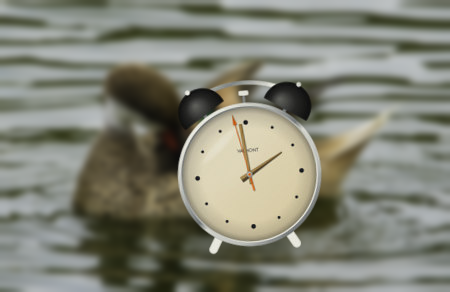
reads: 1,58,58
